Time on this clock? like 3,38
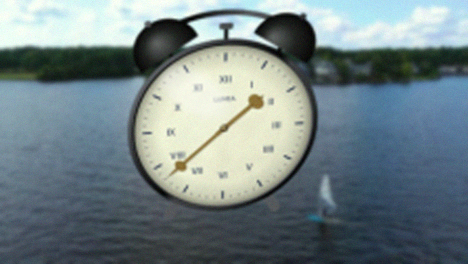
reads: 1,38
